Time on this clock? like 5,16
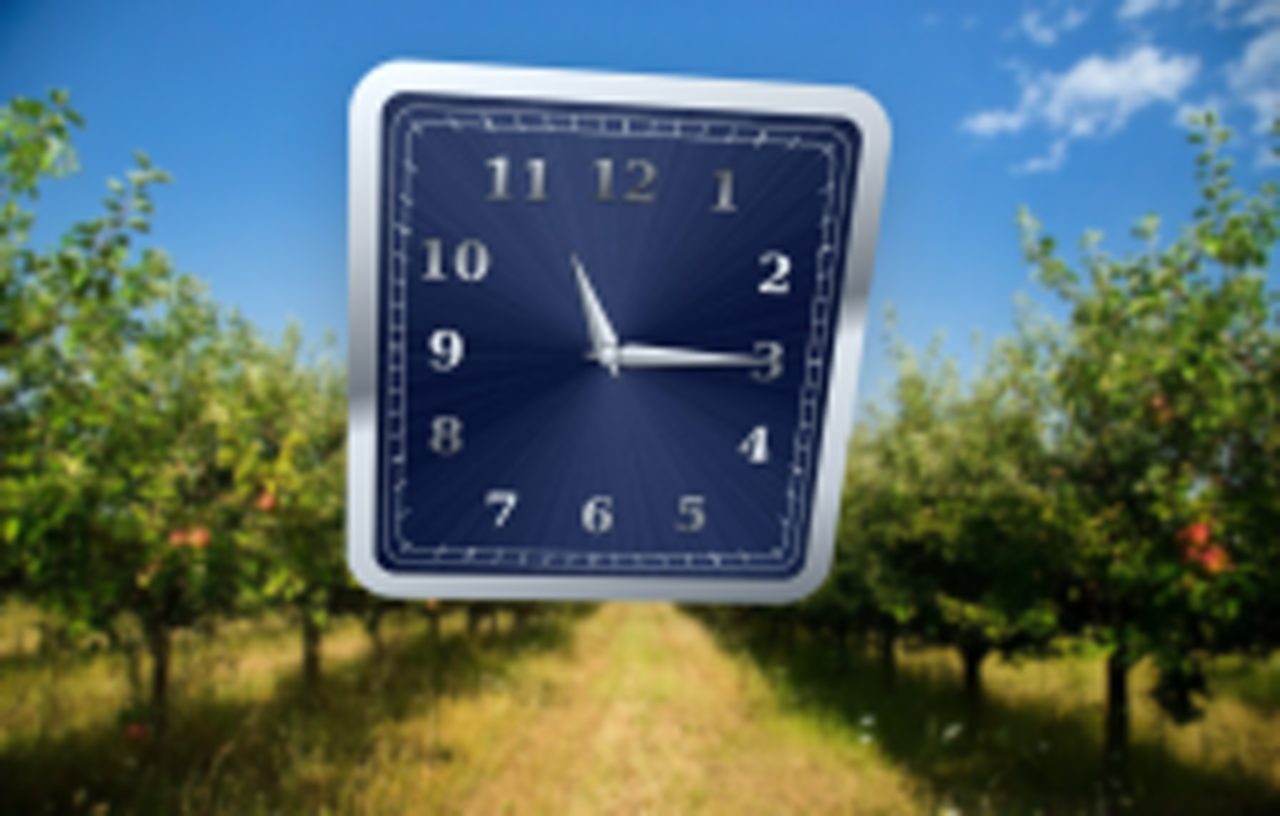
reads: 11,15
